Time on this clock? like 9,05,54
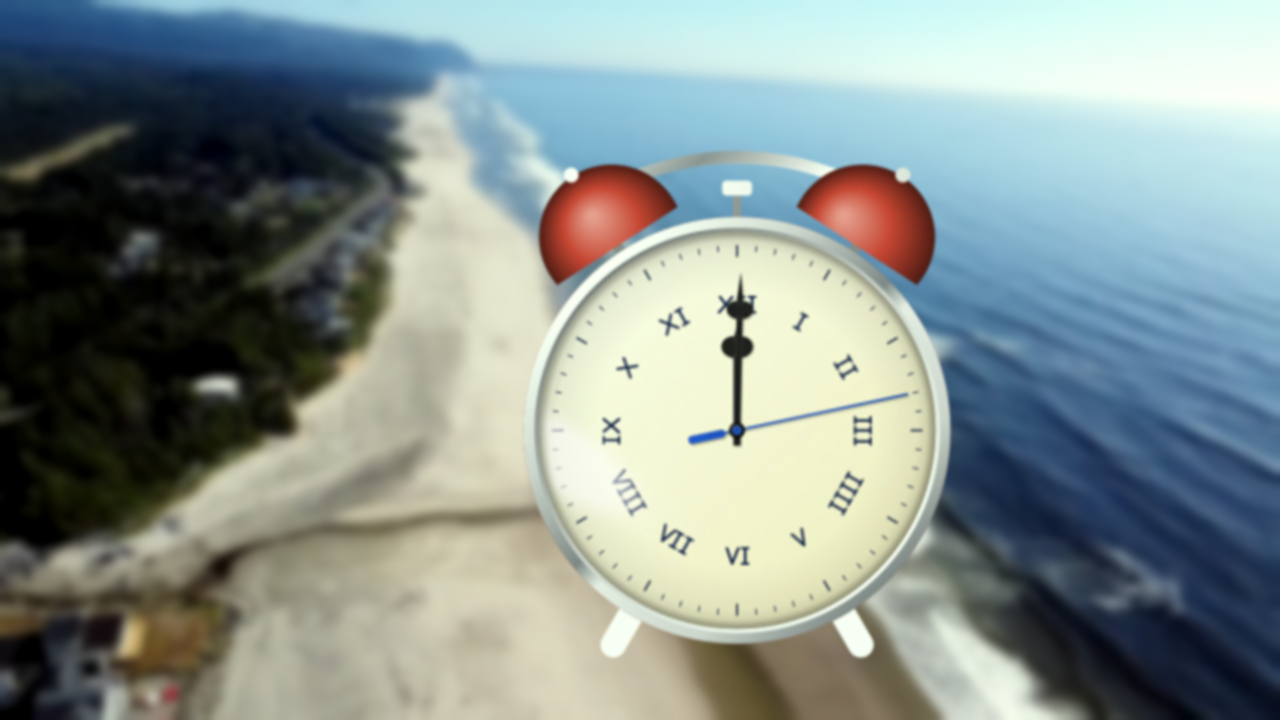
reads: 12,00,13
